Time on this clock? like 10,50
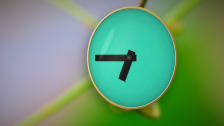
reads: 6,45
